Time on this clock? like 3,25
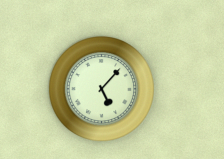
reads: 5,07
